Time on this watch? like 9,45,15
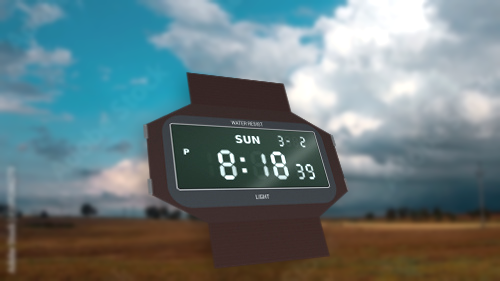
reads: 8,18,39
